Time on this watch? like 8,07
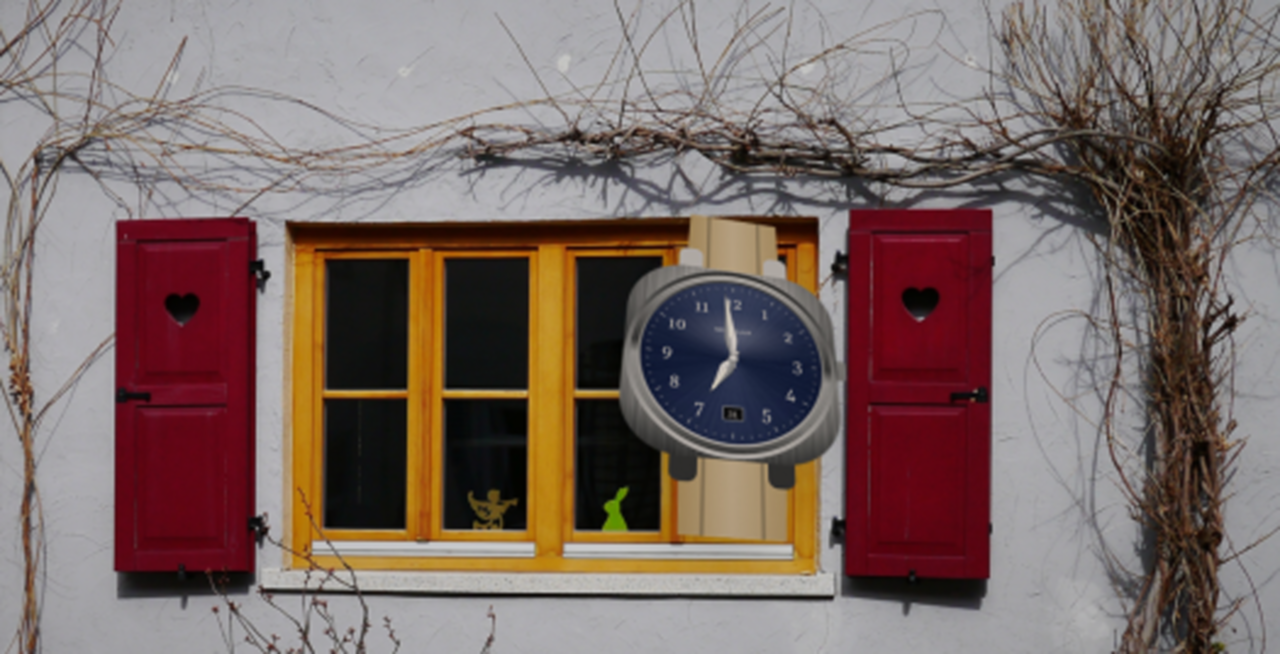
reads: 6,59
